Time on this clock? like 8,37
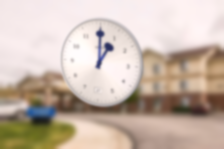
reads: 1,00
